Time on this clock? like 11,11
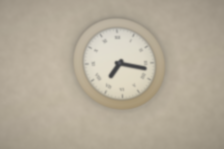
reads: 7,17
